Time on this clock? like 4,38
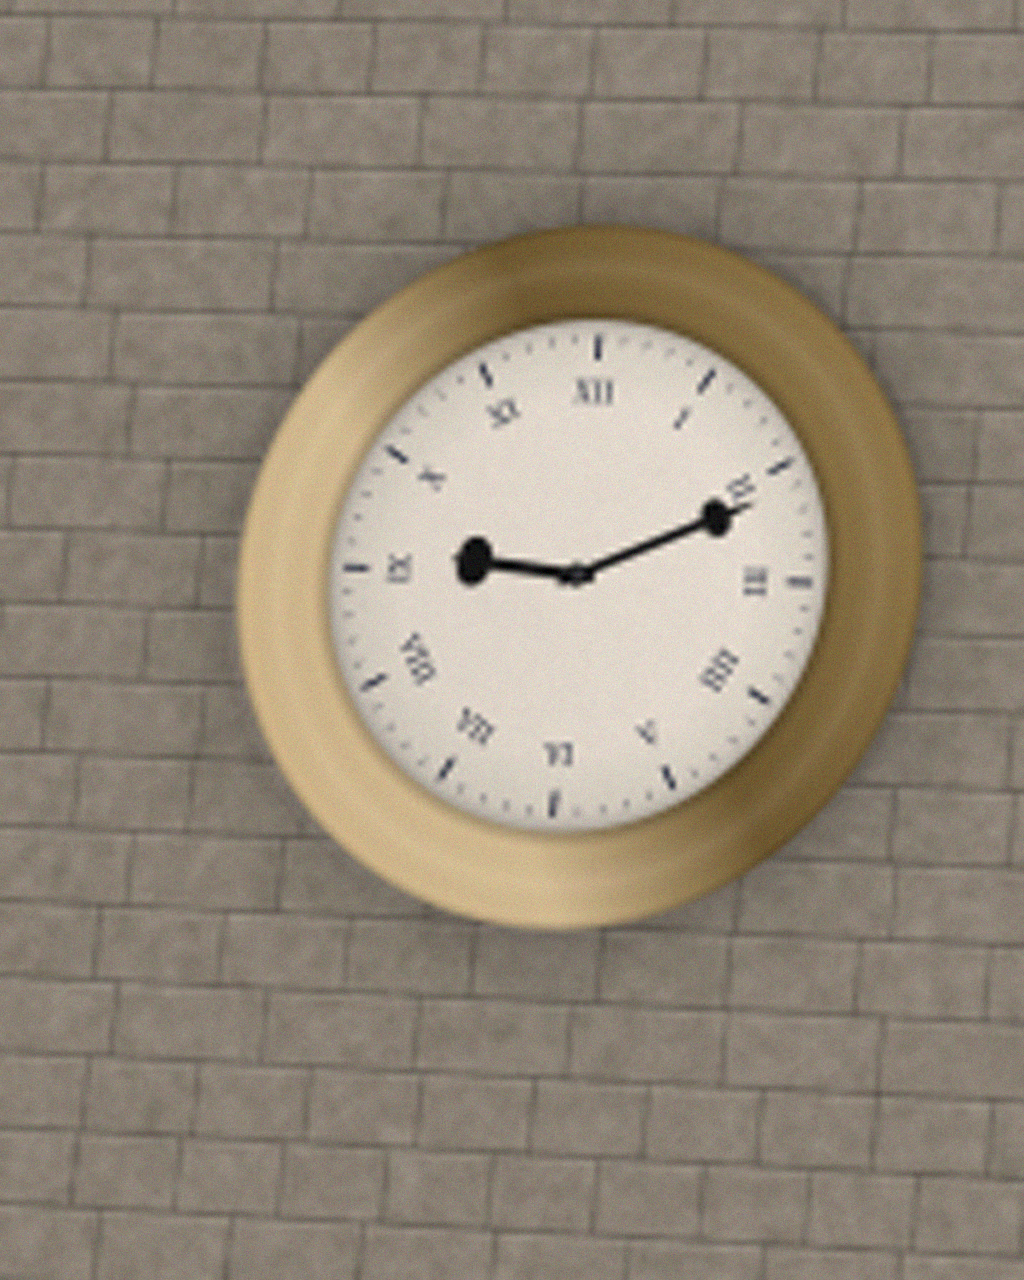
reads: 9,11
